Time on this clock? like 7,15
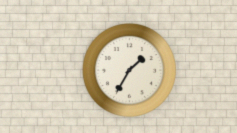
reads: 1,35
